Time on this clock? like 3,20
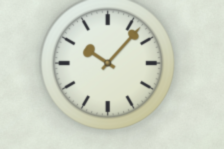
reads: 10,07
